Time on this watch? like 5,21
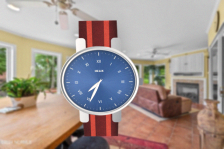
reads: 7,34
